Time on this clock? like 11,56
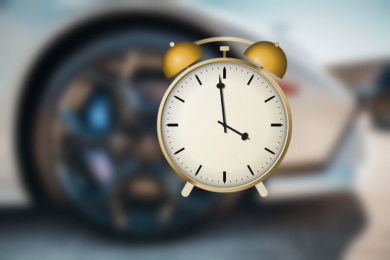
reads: 3,59
